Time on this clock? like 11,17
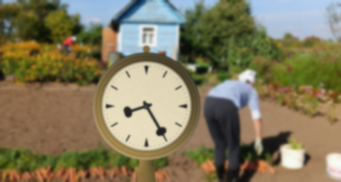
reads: 8,25
